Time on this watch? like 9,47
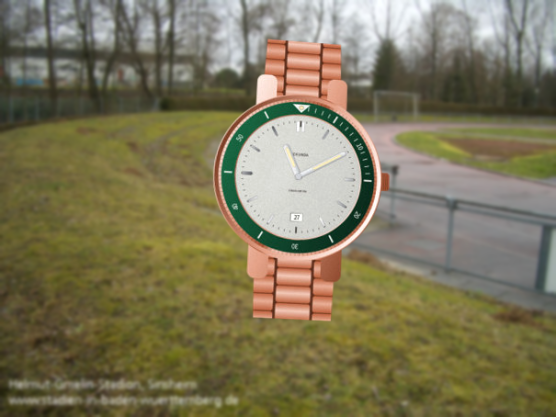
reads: 11,10
